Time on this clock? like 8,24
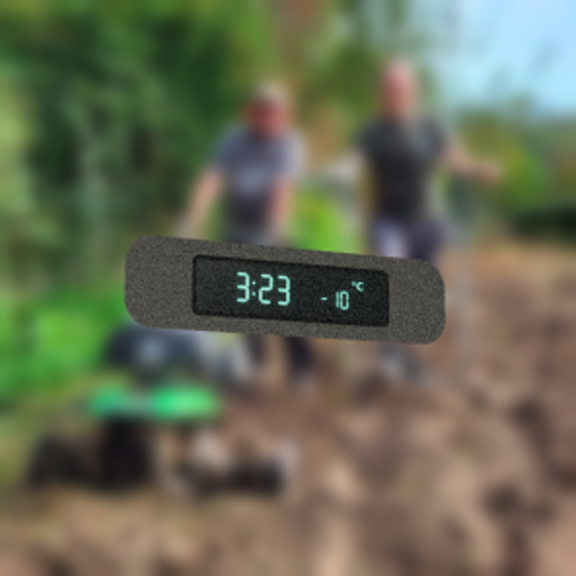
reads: 3,23
